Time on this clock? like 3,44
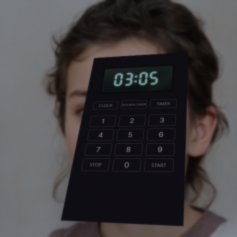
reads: 3,05
